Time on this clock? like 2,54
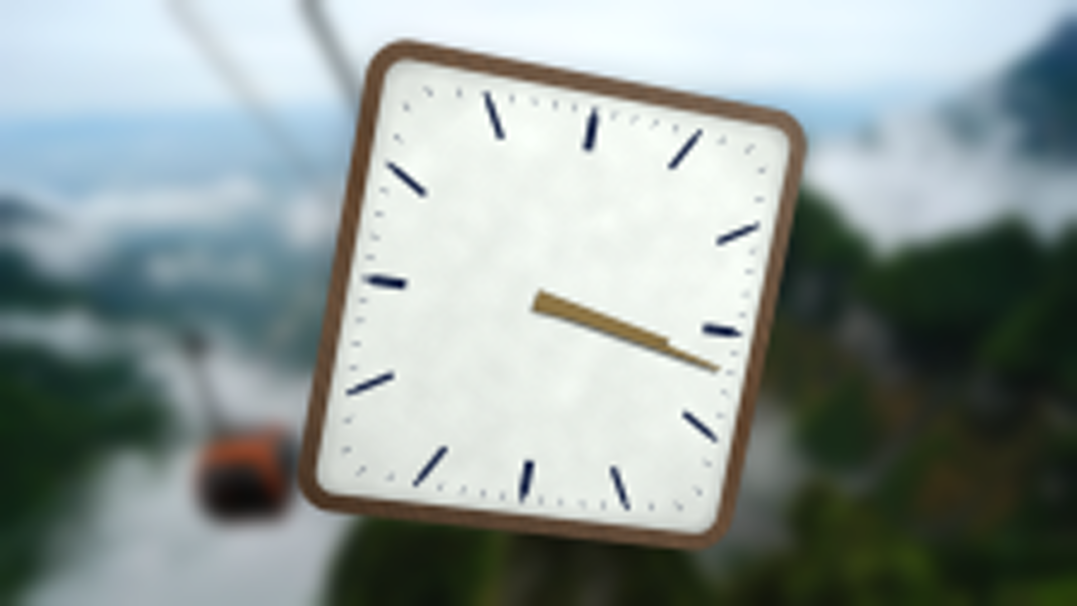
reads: 3,17
